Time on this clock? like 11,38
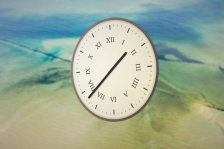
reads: 1,38
